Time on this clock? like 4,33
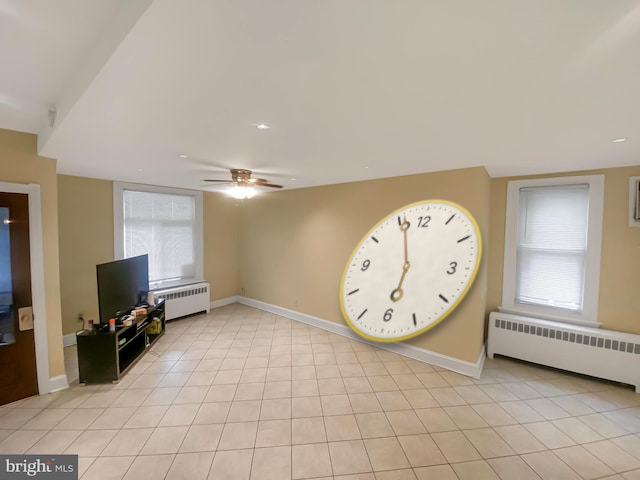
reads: 5,56
